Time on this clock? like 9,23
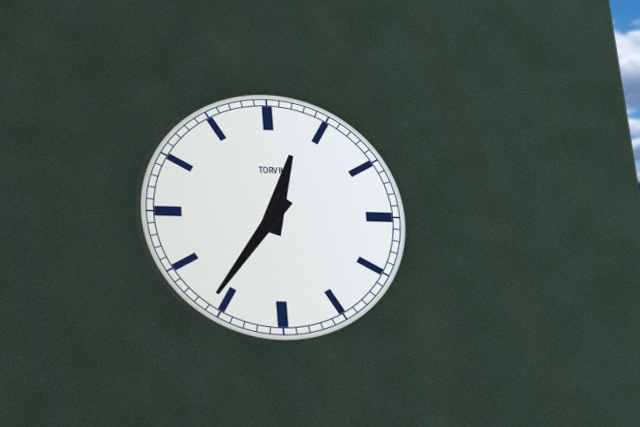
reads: 12,36
